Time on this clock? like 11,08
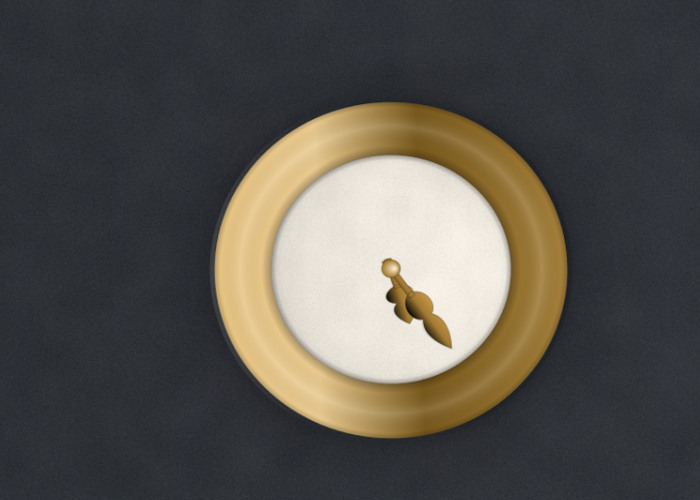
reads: 5,24
